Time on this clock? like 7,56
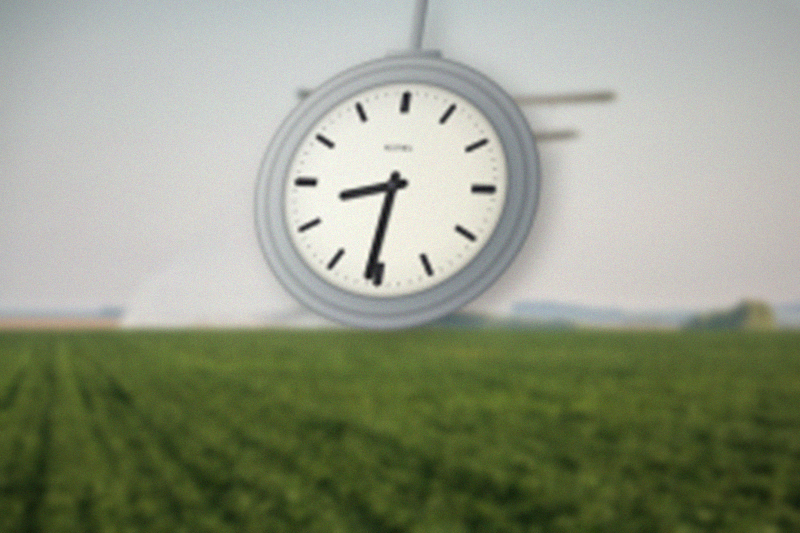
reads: 8,31
